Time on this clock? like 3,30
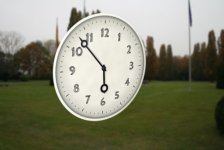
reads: 5,53
